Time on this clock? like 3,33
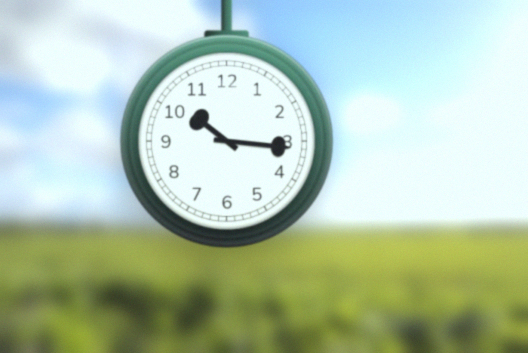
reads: 10,16
